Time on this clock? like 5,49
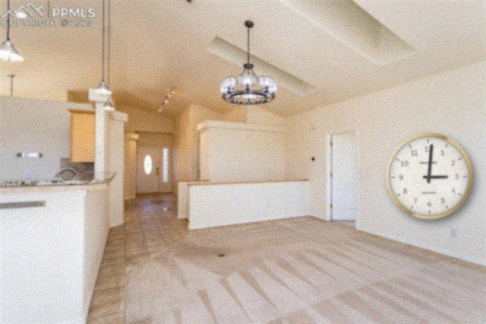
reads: 3,01
